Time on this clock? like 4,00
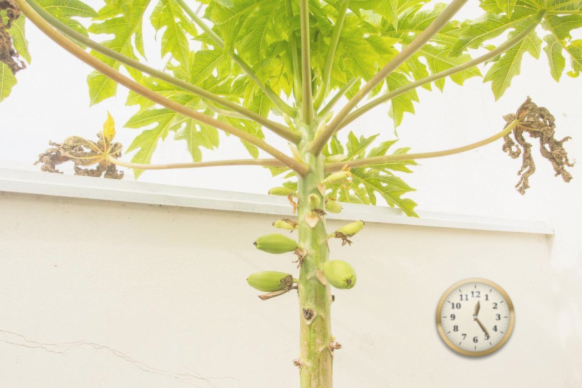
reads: 12,24
